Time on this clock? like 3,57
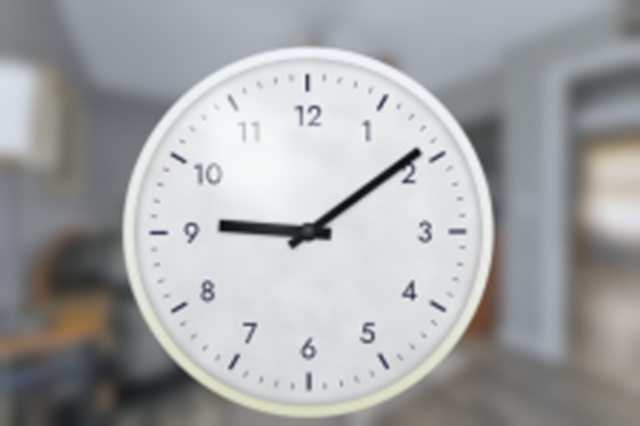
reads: 9,09
